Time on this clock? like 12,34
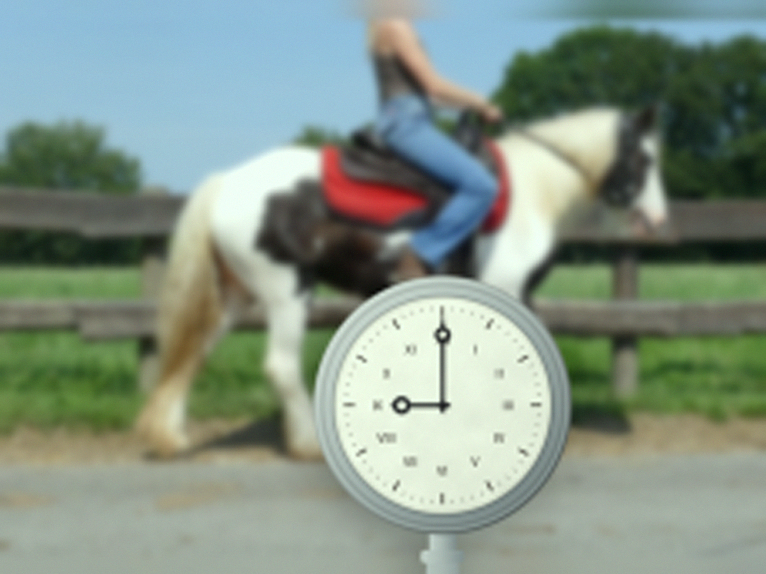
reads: 9,00
